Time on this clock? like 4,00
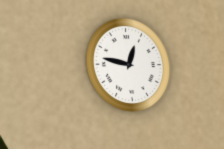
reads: 12,47
